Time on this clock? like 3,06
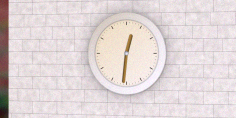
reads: 12,31
